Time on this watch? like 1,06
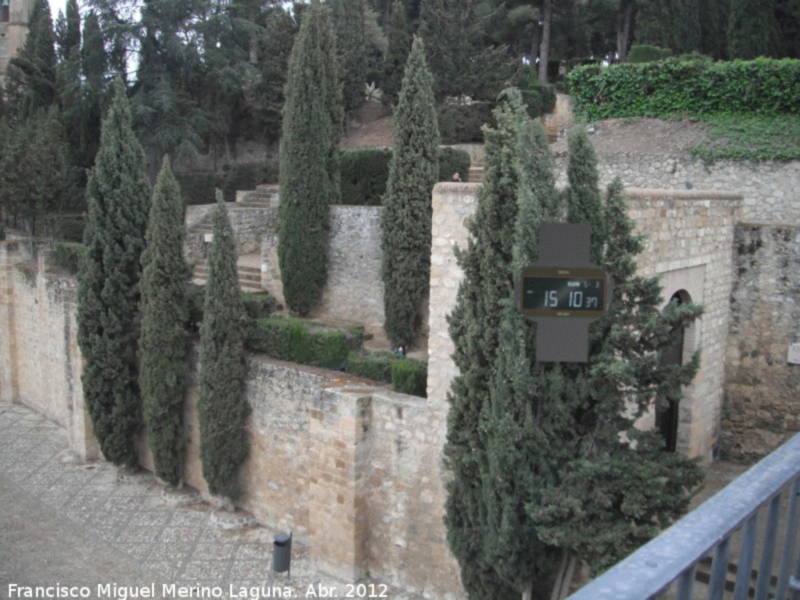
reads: 15,10
